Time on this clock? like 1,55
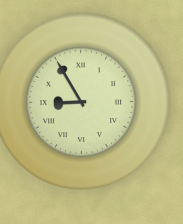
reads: 8,55
